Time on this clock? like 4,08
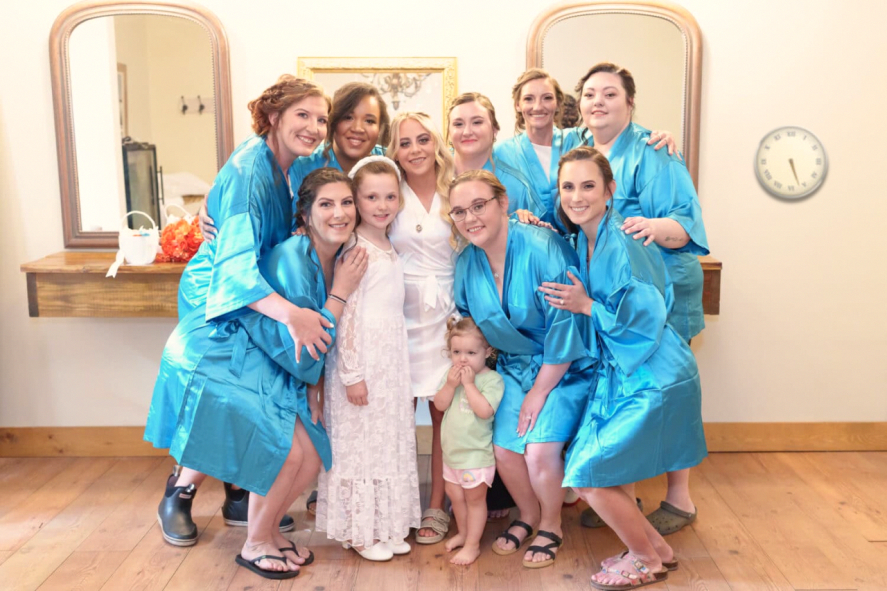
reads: 5,27
